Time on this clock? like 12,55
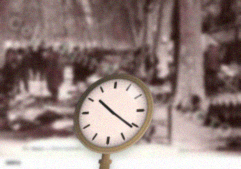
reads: 10,21
